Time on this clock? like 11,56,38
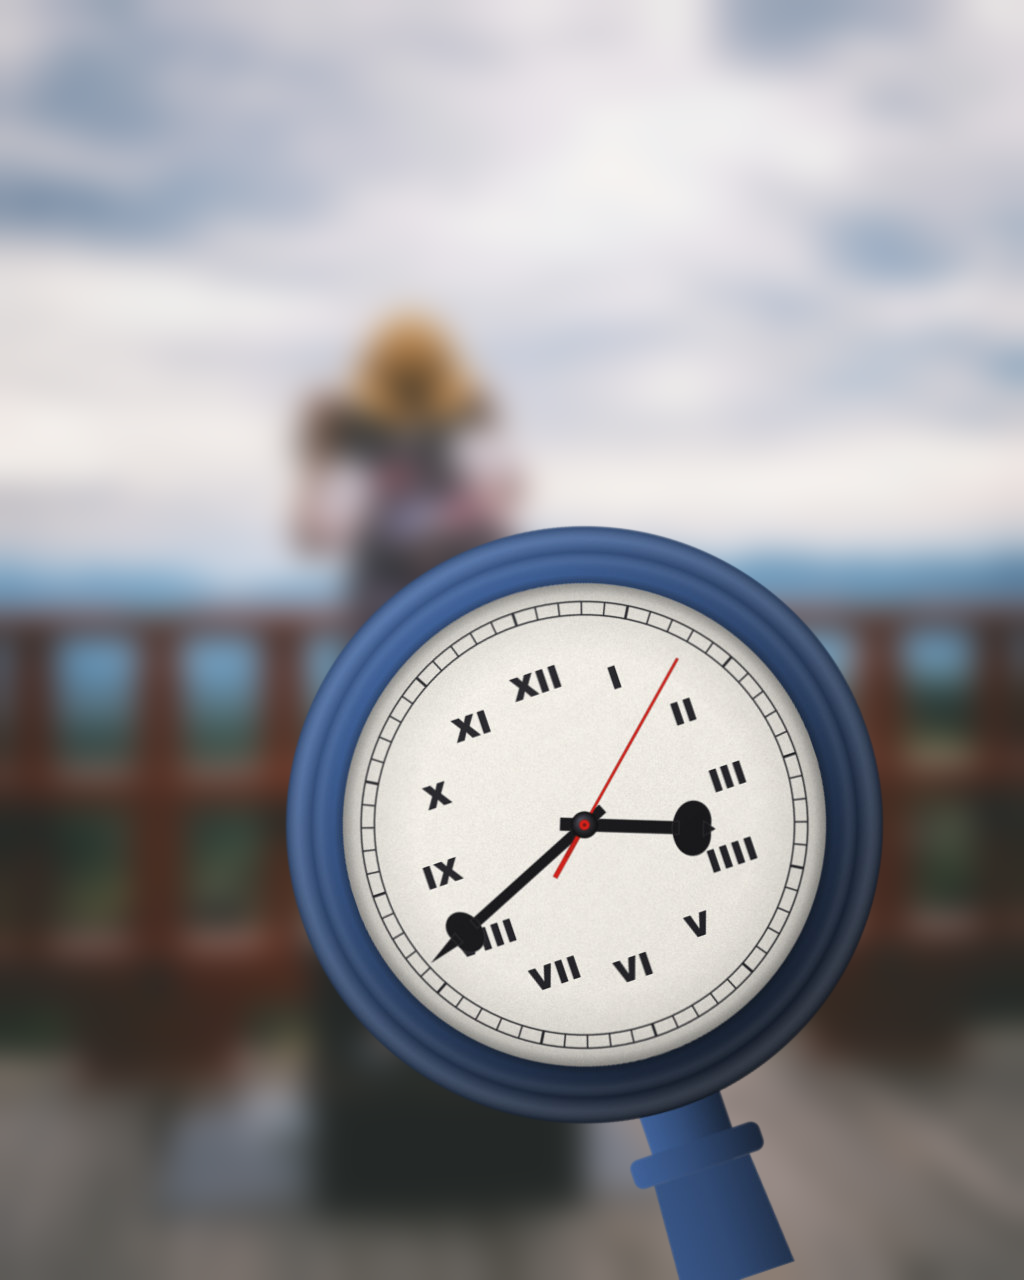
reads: 3,41,08
